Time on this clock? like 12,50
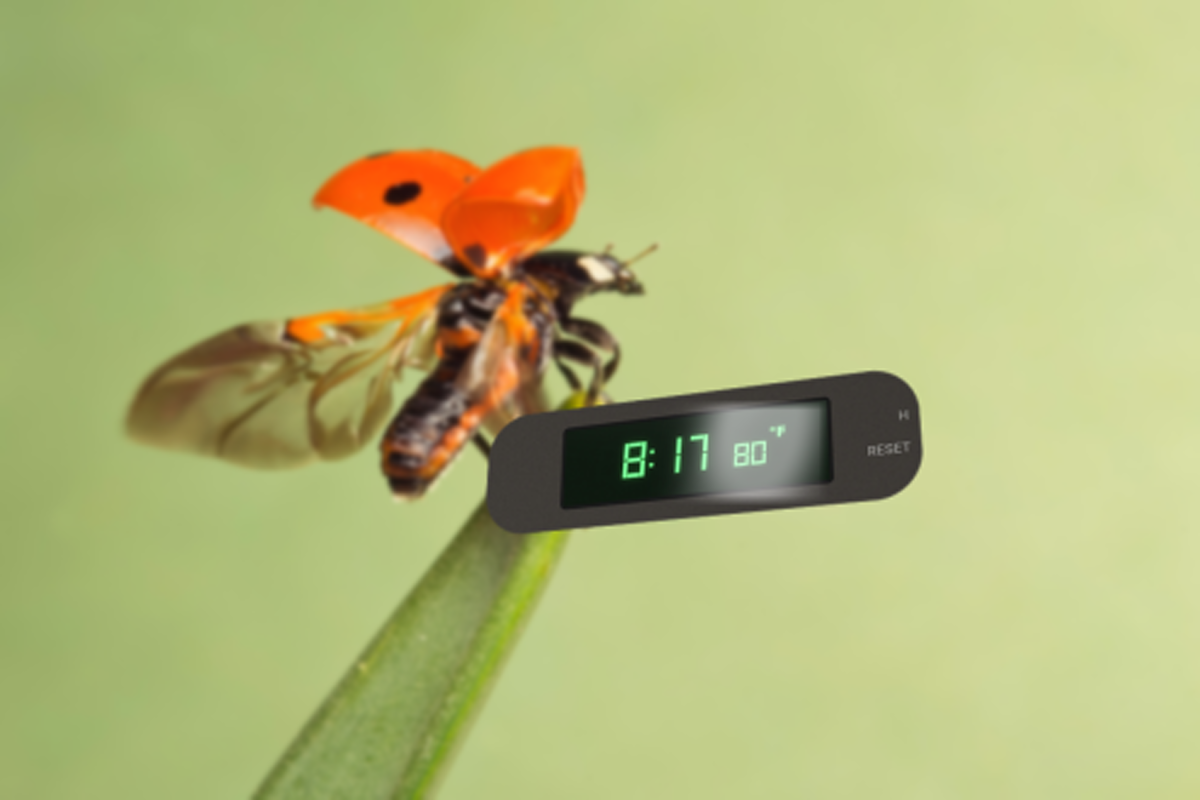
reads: 8,17
